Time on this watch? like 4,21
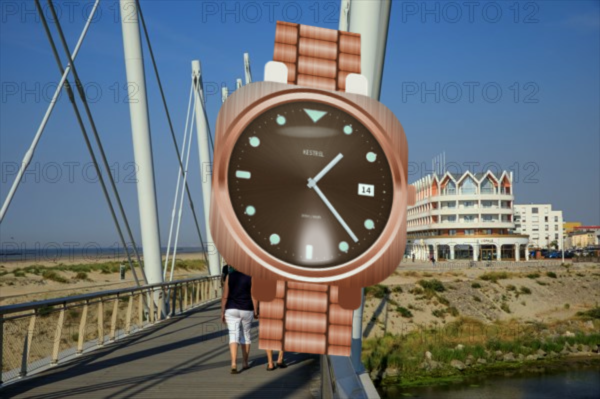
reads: 1,23
